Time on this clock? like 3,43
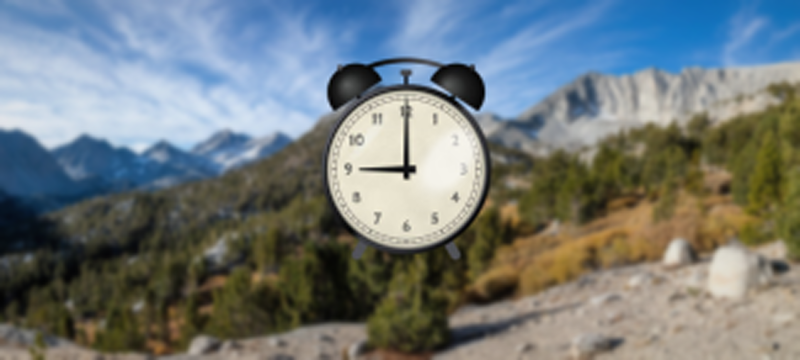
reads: 9,00
